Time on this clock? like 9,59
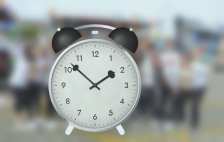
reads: 1,52
